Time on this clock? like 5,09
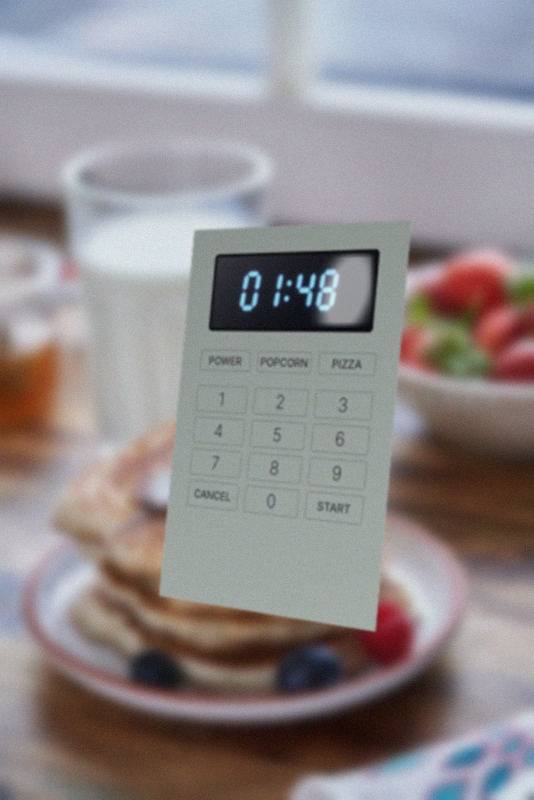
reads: 1,48
